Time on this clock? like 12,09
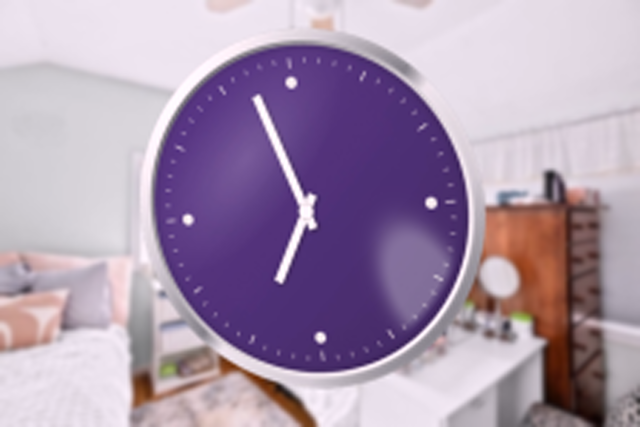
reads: 6,57
